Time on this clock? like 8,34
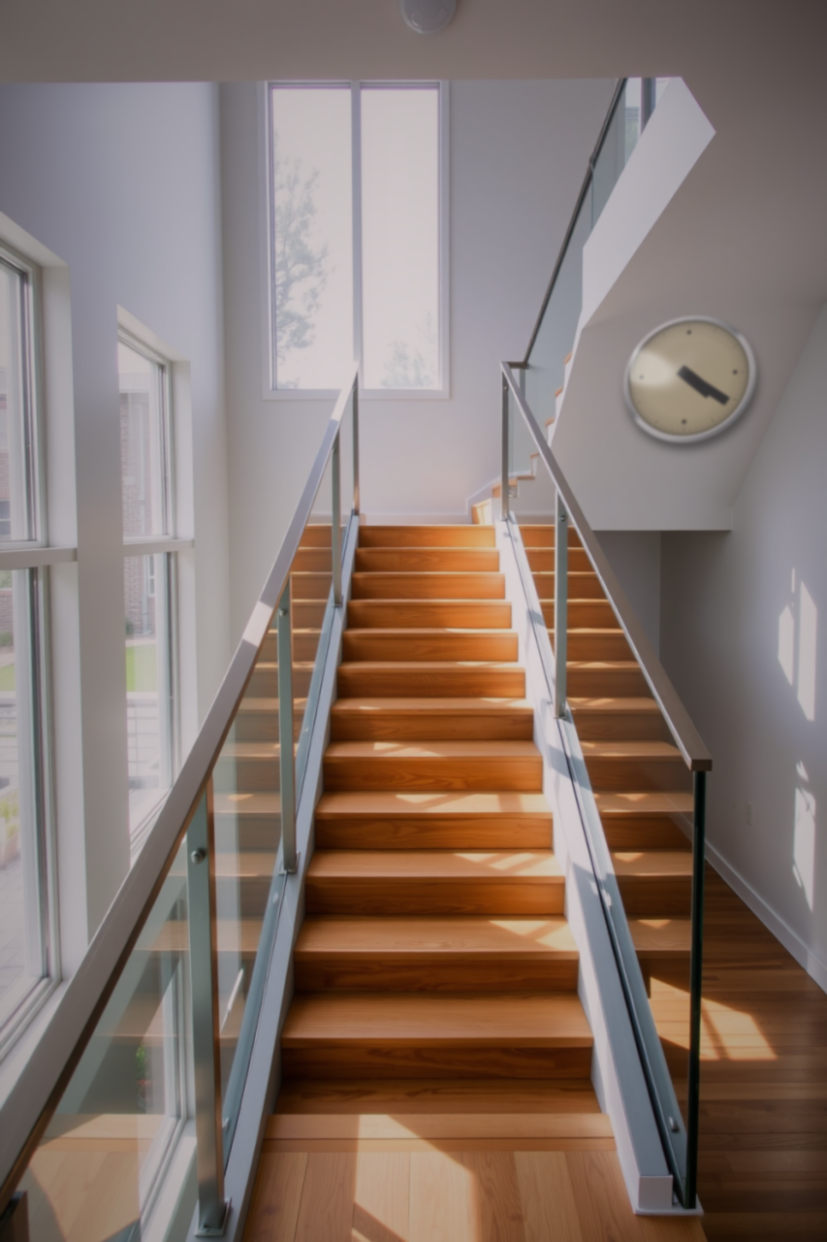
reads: 4,21
